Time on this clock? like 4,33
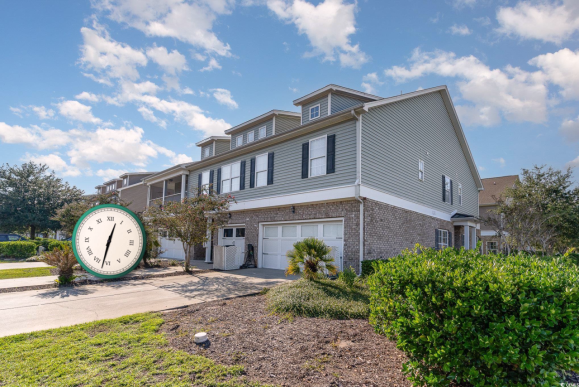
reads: 12,32
